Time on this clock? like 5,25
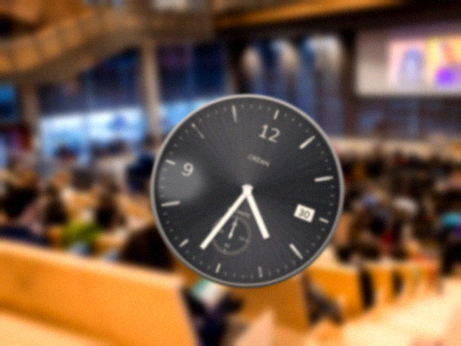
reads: 4,33
